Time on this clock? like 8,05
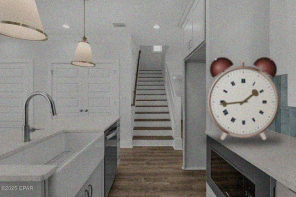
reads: 1,44
